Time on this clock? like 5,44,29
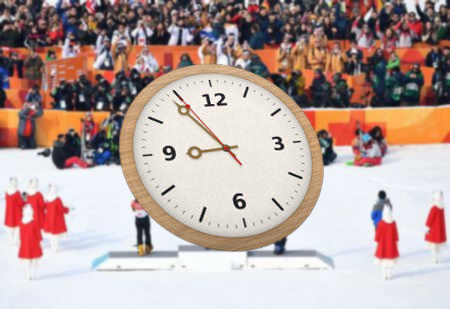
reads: 8,53,55
